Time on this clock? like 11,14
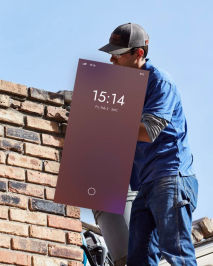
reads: 15,14
